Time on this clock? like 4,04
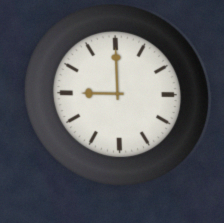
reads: 9,00
